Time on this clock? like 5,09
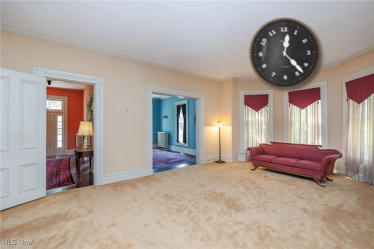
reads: 12,23
